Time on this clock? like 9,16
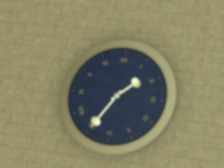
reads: 1,35
